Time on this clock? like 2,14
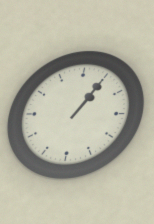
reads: 1,05
